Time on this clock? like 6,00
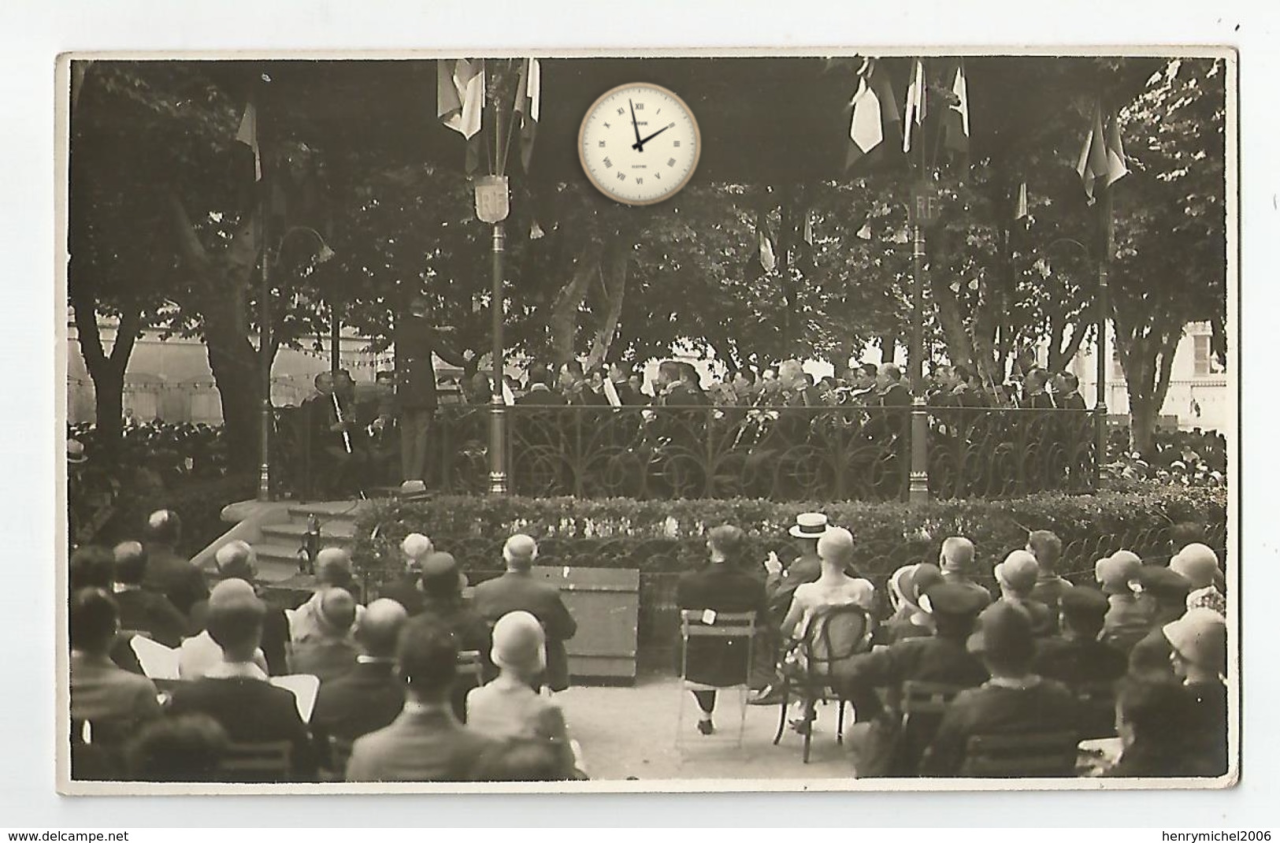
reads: 1,58
